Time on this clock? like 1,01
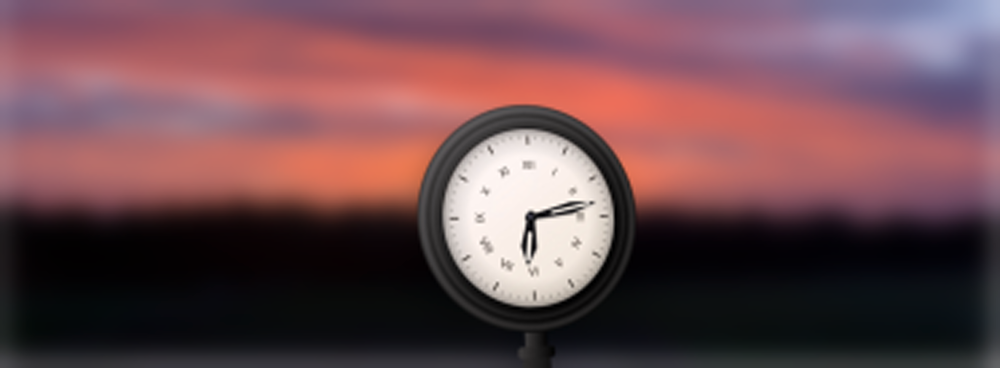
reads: 6,13
